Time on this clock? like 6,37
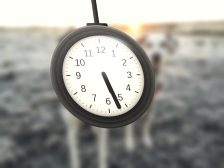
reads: 5,27
